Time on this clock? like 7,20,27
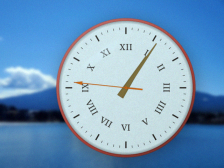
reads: 1,05,46
